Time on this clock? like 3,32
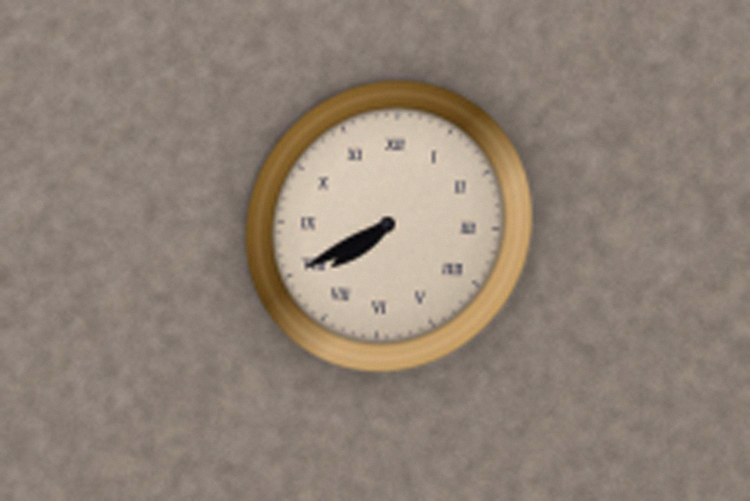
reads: 7,40
